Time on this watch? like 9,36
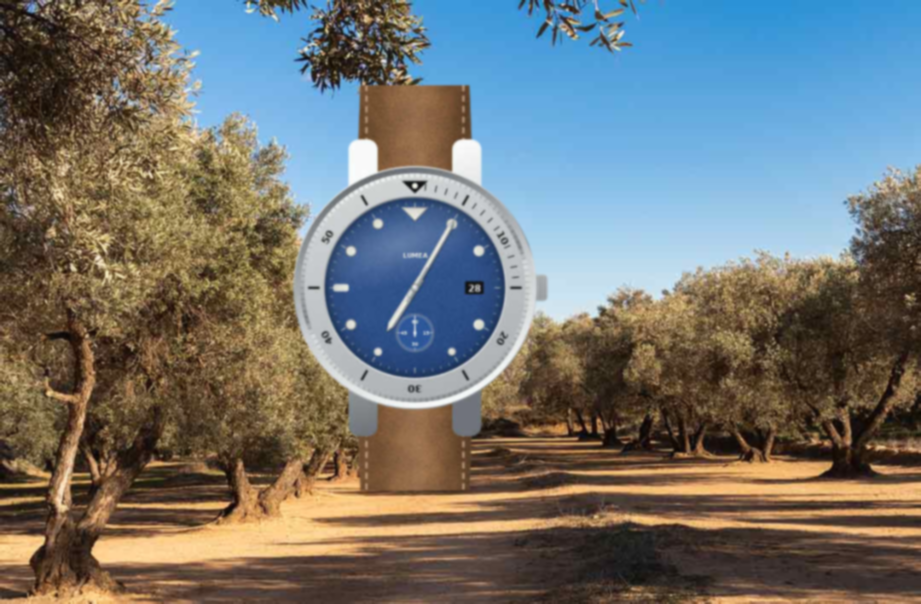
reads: 7,05
